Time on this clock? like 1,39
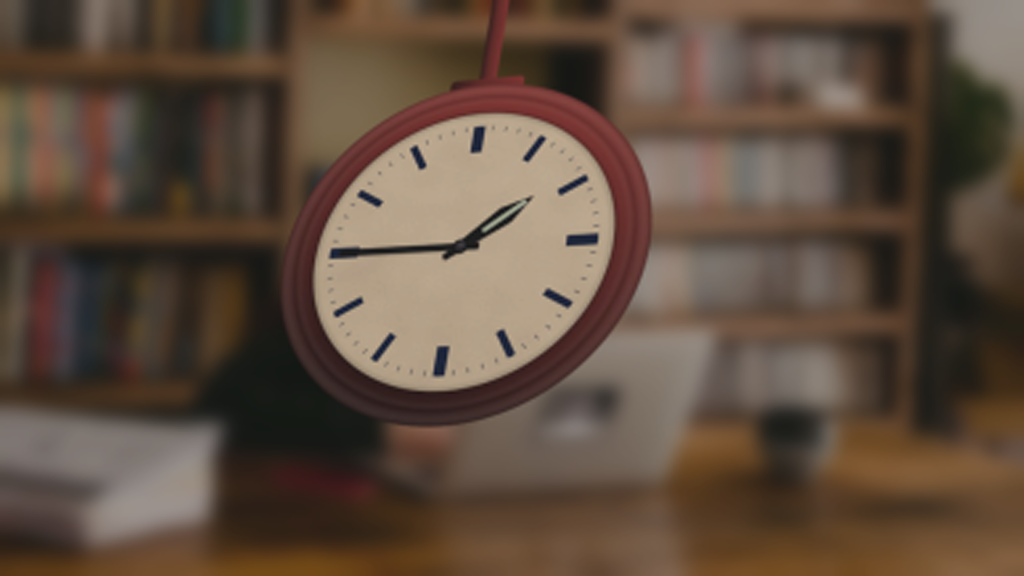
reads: 1,45
